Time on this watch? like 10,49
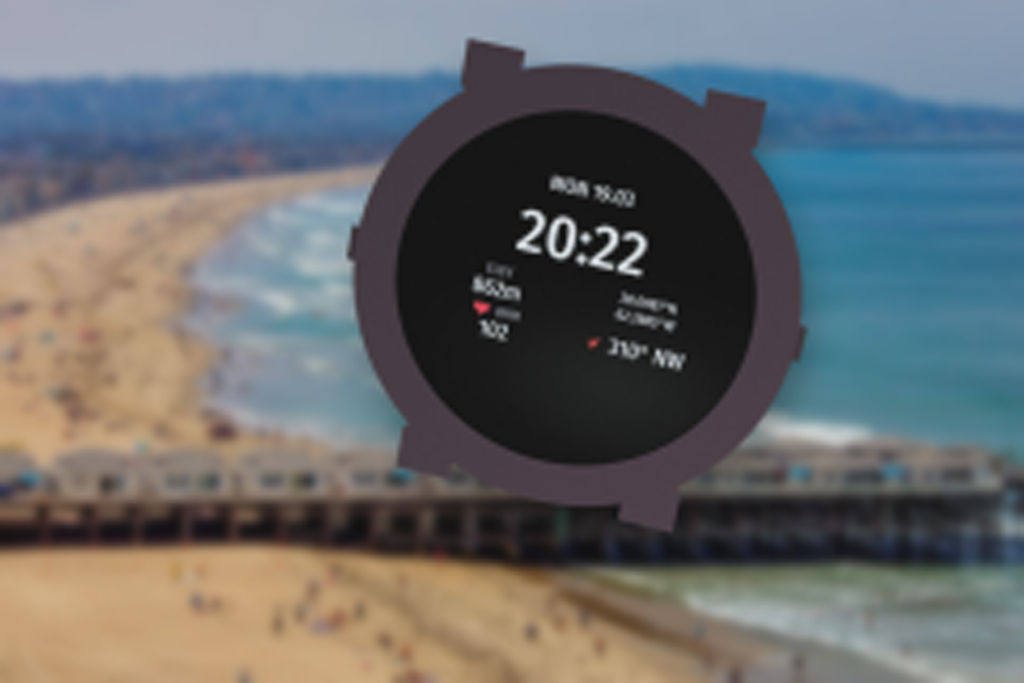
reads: 20,22
